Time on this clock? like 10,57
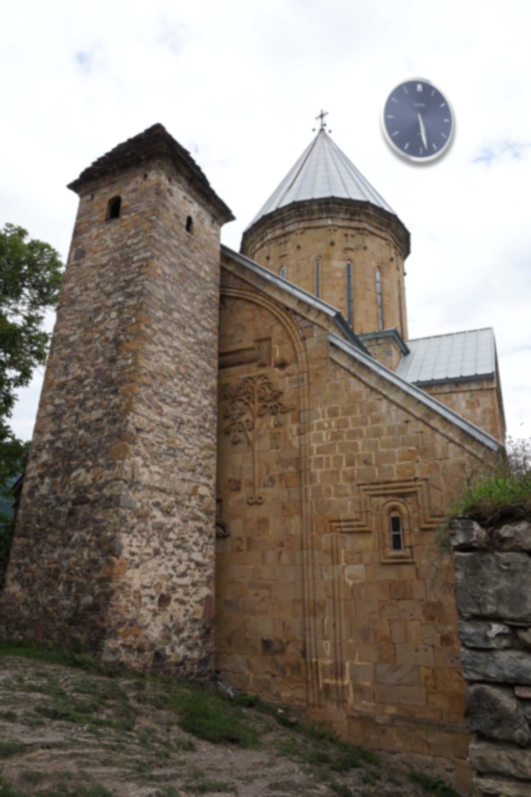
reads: 5,28
